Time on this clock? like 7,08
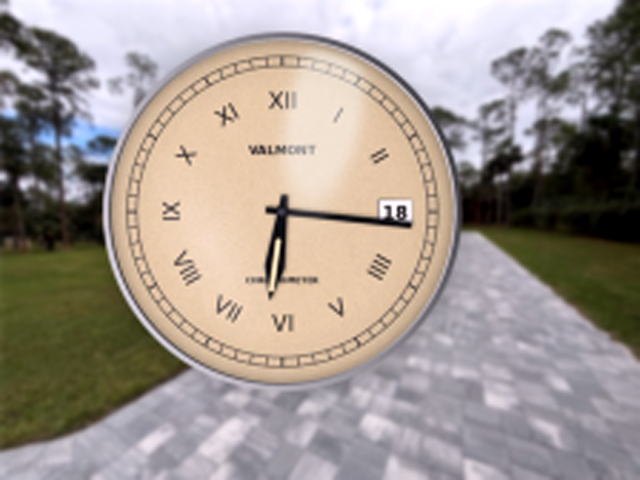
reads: 6,16
